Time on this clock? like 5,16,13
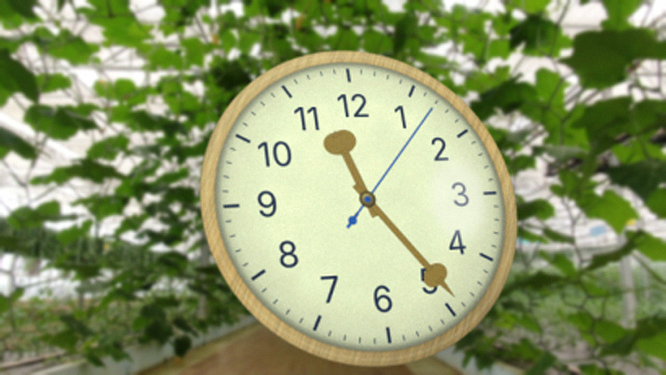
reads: 11,24,07
